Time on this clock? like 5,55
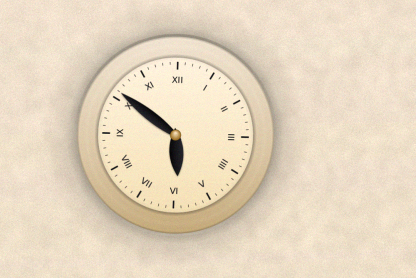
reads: 5,51
